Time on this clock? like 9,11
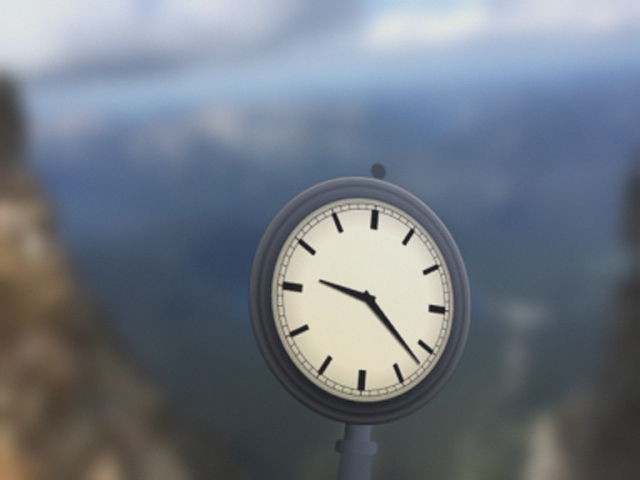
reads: 9,22
